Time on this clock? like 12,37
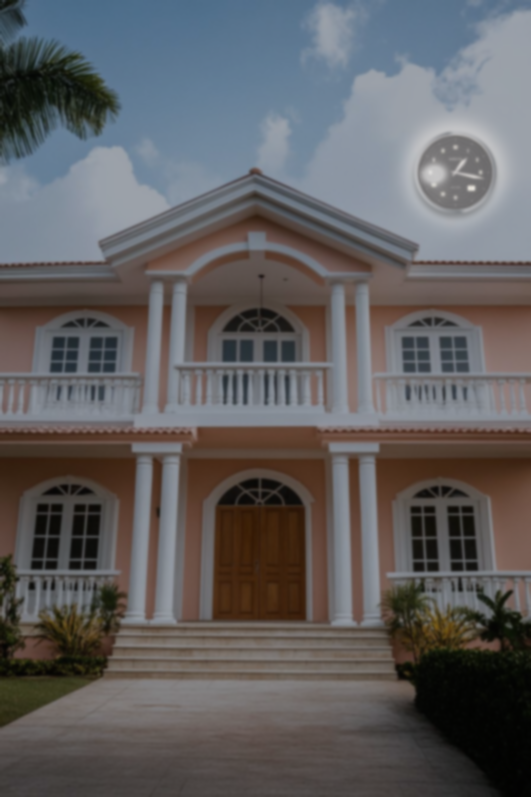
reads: 1,17
